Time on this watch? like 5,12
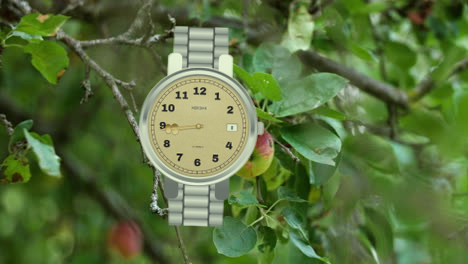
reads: 8,44
